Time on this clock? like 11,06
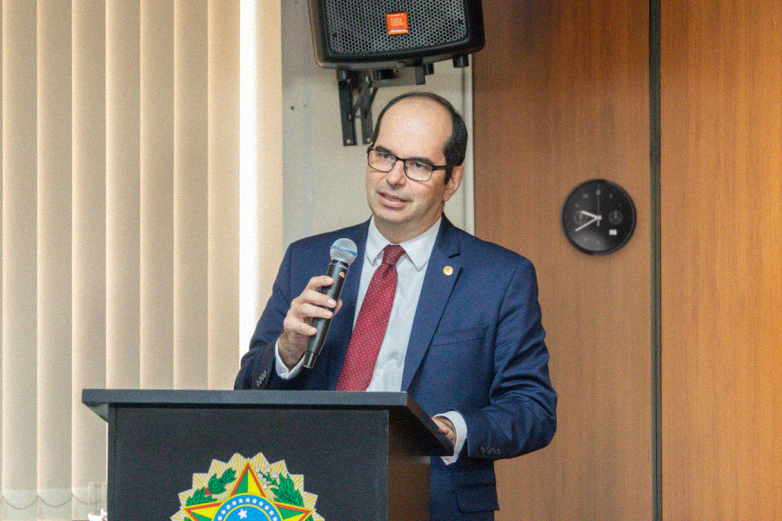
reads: 9,40
